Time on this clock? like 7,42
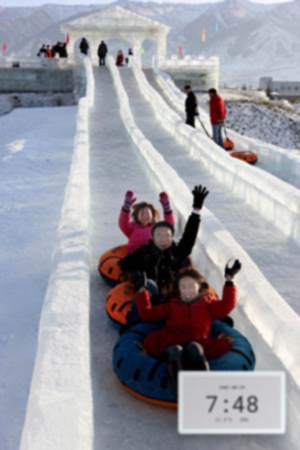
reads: 7,48
